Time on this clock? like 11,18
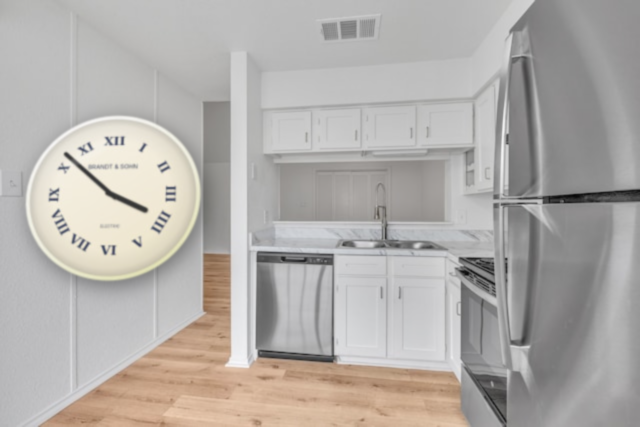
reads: 3,52
